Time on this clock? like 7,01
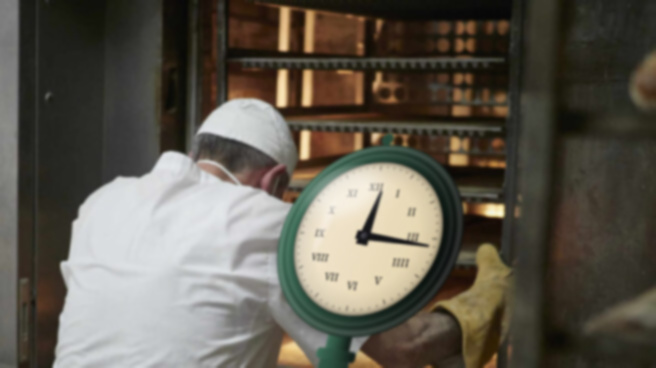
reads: 12,16
